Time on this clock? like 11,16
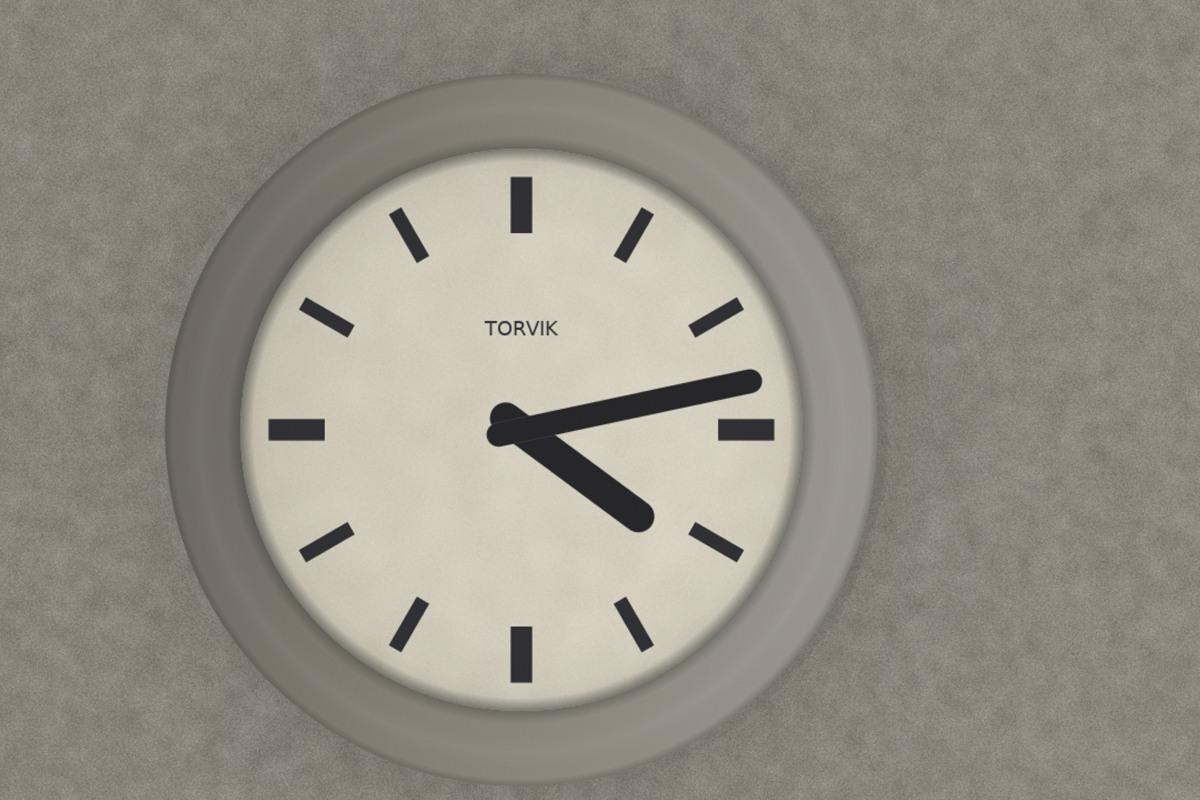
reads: 4,13
